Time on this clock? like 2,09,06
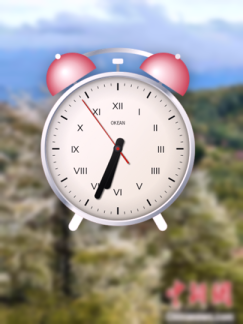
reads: 6,33,54
